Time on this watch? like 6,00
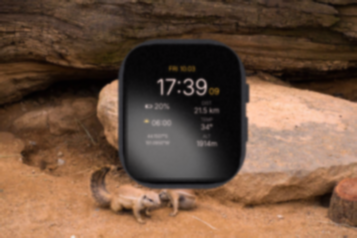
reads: 17,39
